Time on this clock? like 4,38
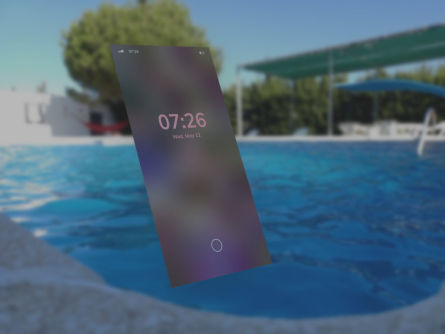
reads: 7,26
